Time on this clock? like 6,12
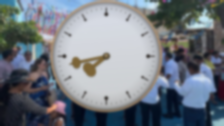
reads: 7,43
